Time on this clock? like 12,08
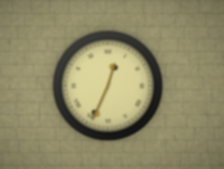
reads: 12,34
